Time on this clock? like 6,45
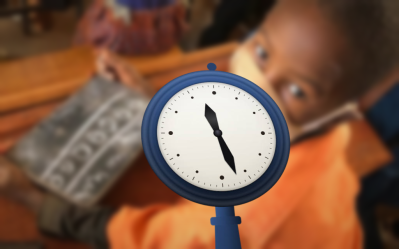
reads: 11,27
